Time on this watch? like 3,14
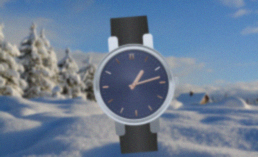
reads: 1,13
